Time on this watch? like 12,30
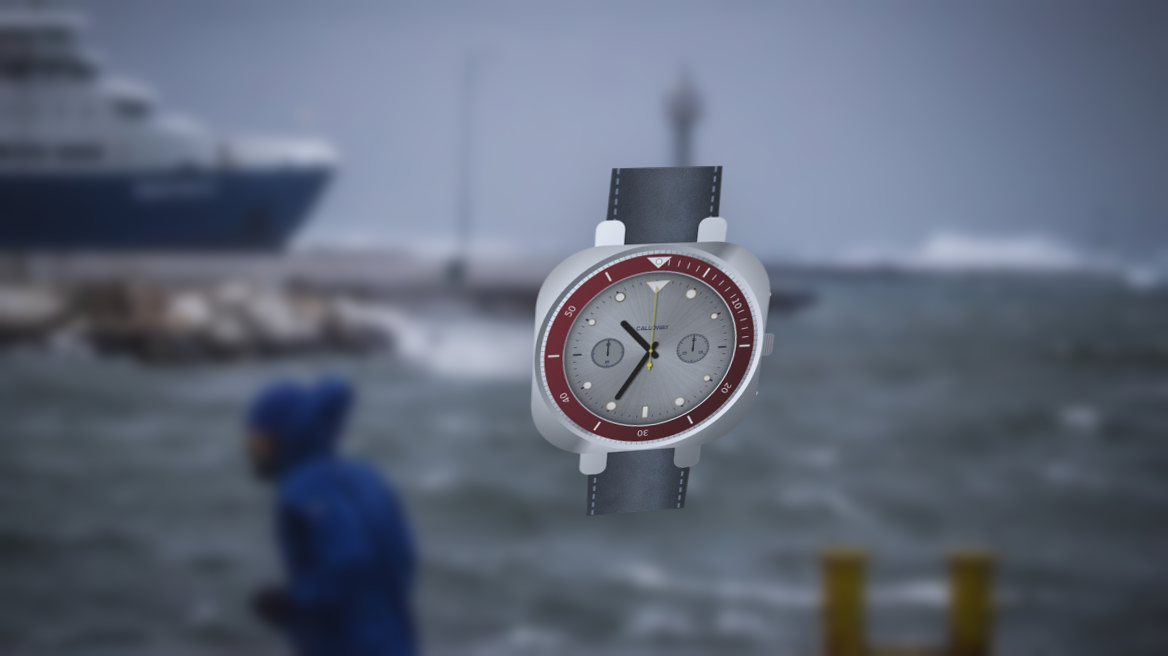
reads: 10,35
